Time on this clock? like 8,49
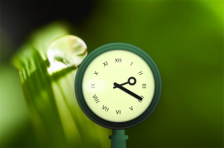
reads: 2,20
